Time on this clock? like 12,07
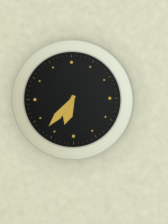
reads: 6,37
